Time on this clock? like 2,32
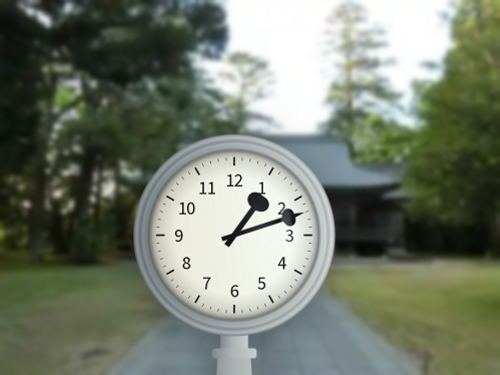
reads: 1,12
